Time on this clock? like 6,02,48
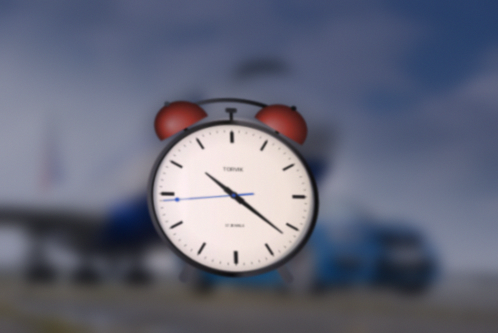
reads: 10,21,44
